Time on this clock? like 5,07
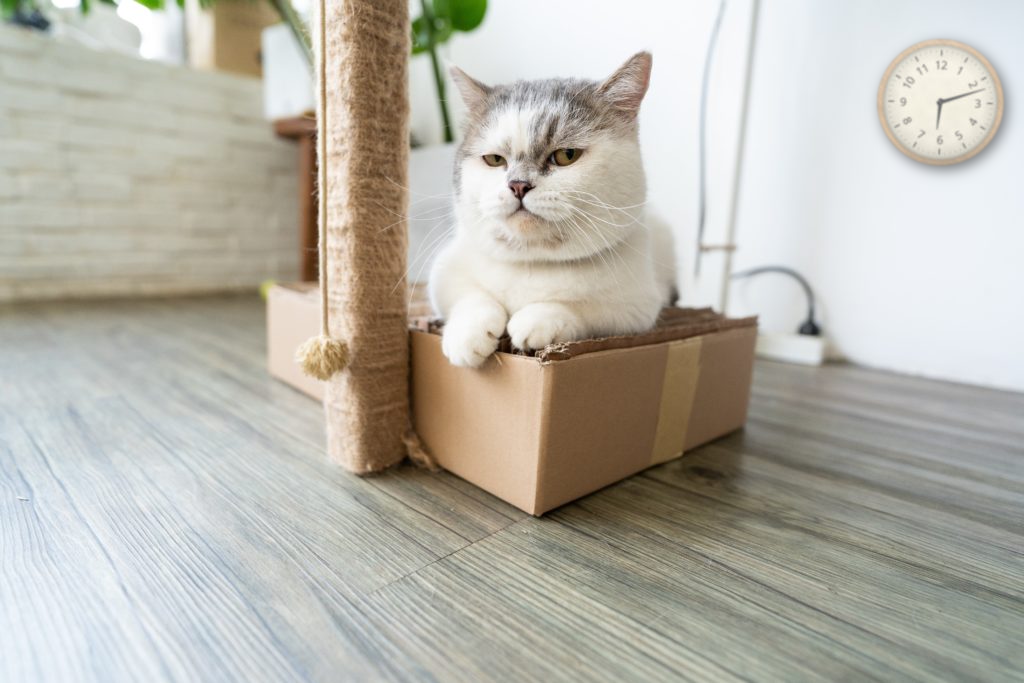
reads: 6,12
